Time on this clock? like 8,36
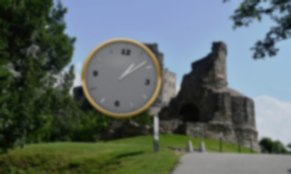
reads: 1,08
